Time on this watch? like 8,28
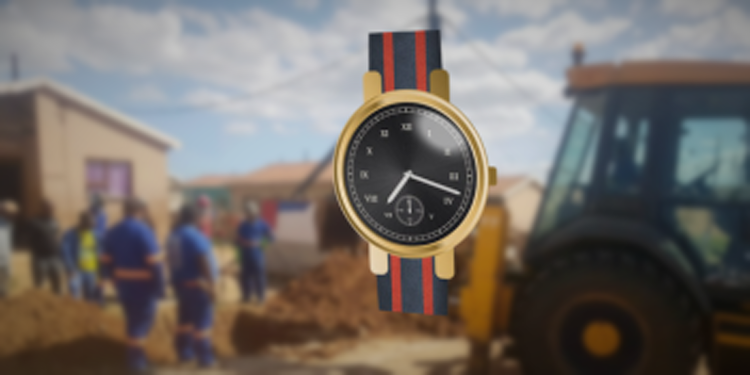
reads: 7,18
